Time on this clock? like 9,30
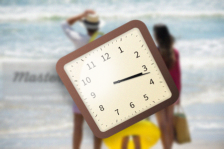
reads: 3,17
